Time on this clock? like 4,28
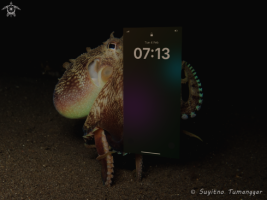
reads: 7,13
